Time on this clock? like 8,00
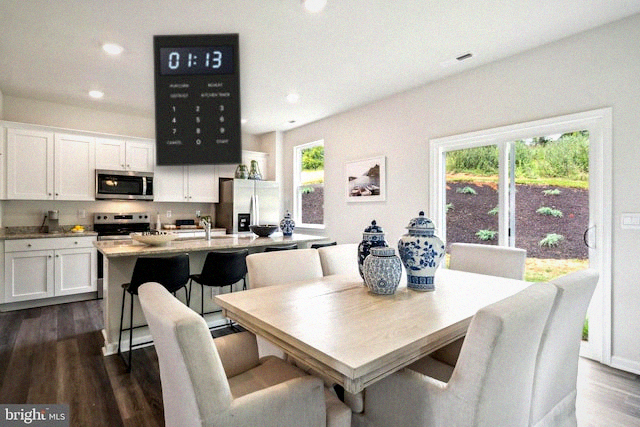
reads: 1,13
